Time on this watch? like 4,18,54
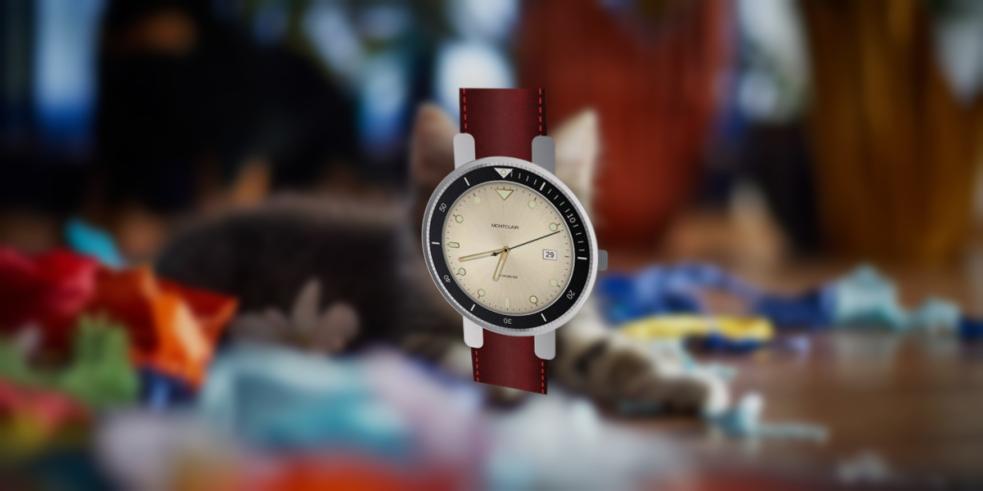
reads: 6,42,11
